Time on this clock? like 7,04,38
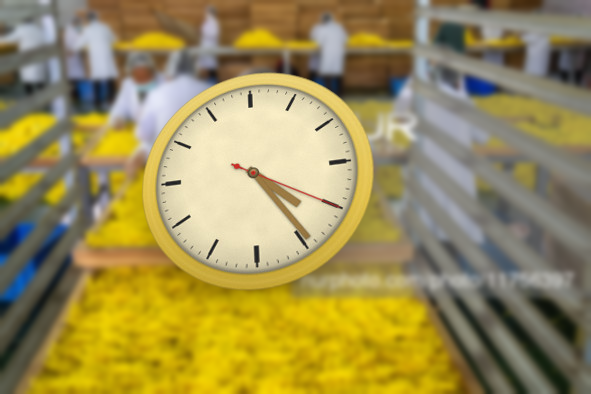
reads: 4,24,20
